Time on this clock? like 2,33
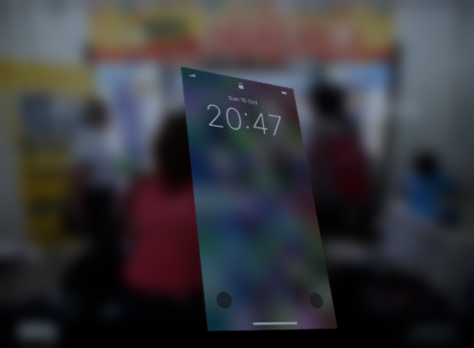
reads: 20,47
